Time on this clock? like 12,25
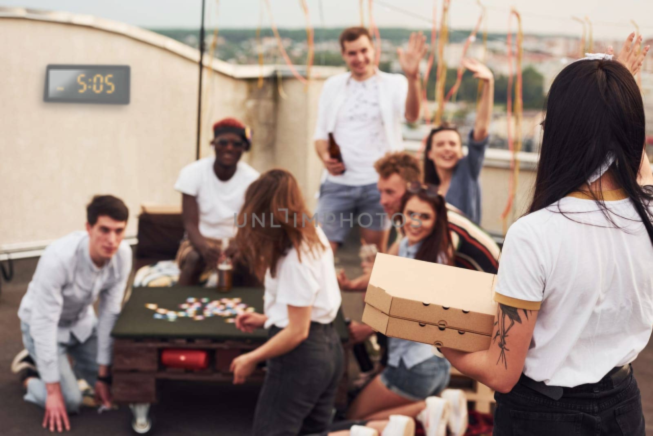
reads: 5,05
